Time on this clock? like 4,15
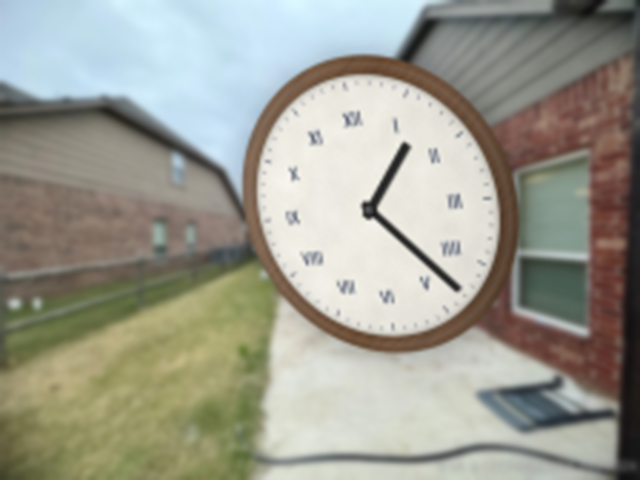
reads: 1,23
